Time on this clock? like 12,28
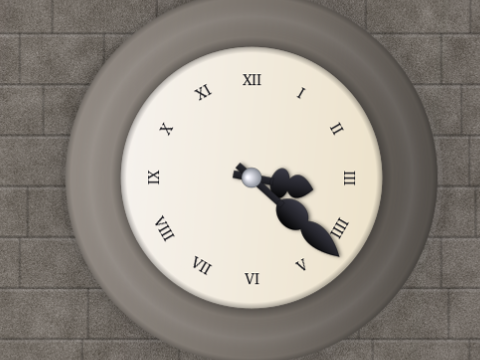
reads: 3,22
